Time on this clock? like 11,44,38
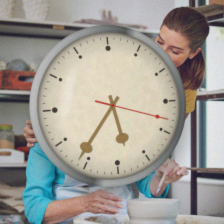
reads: 5,36,18
